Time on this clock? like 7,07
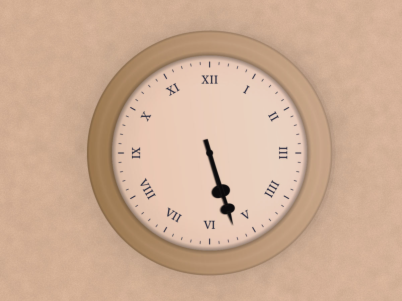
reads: 5,27
